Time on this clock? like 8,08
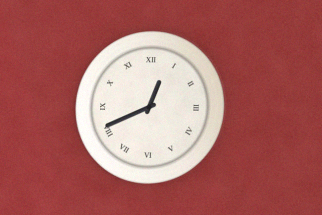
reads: 12,41
